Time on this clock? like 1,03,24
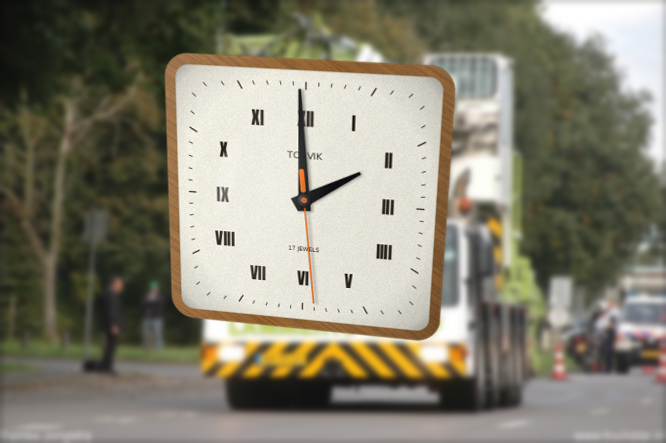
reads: 1,59,29
